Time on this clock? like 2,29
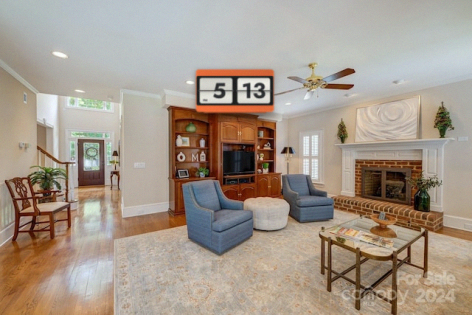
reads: 5,13
